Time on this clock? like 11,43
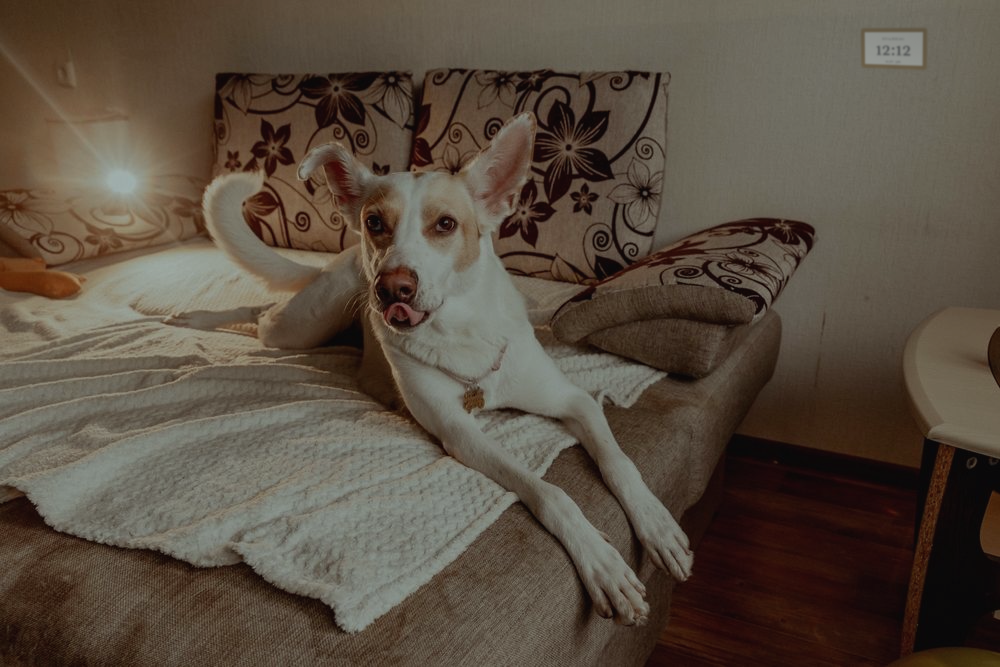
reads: 12,12
